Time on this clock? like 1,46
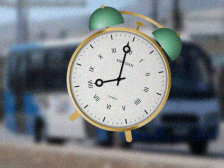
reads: 7,59
